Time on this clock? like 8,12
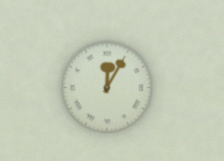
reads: 12,05
